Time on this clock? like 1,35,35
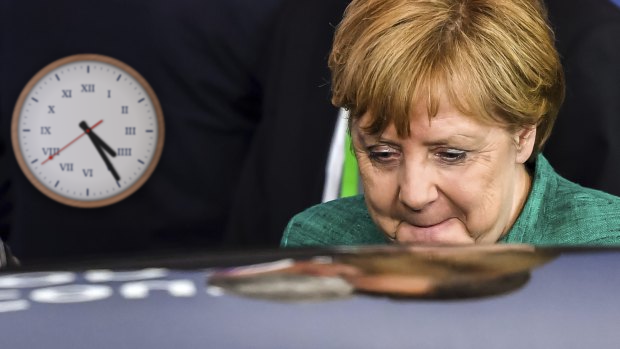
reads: 4,24,39
